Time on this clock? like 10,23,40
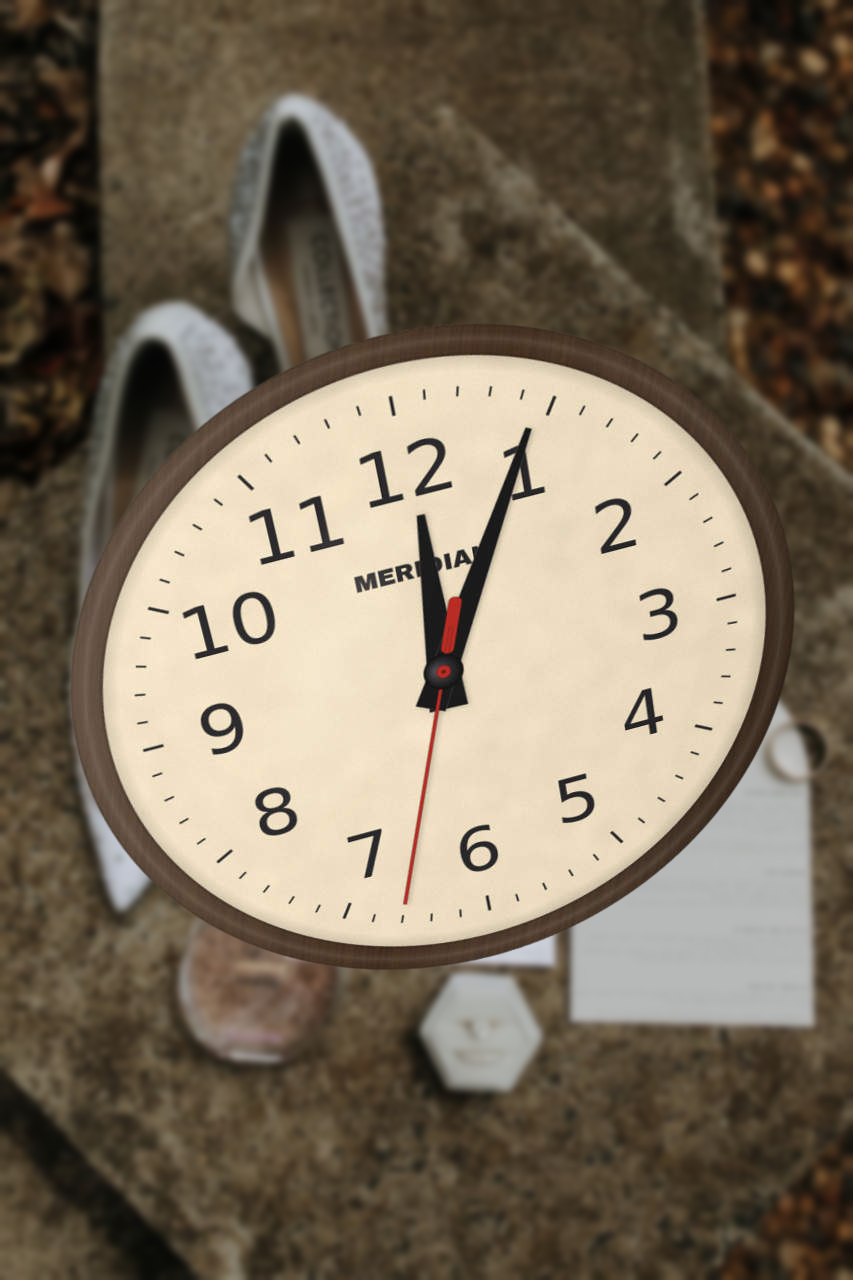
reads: 12,04,33
